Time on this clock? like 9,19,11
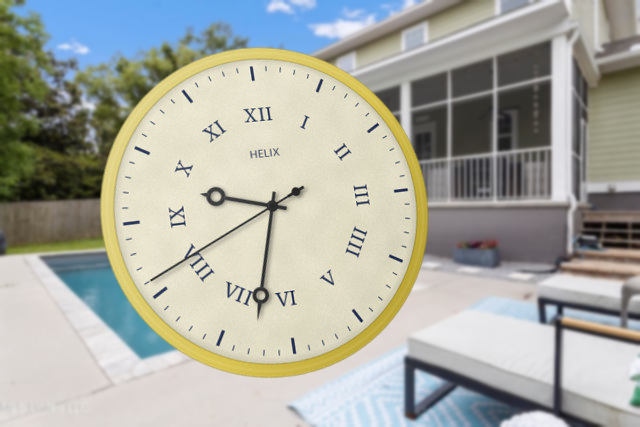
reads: 9,32,41
